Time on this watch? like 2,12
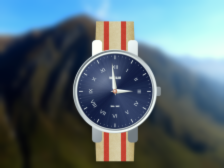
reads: 2,59
